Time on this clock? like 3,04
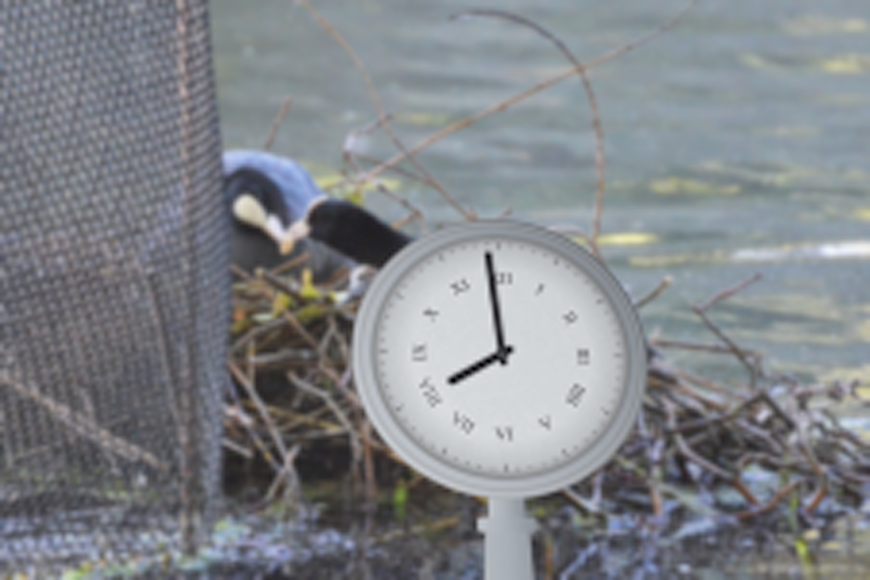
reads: 7,59
